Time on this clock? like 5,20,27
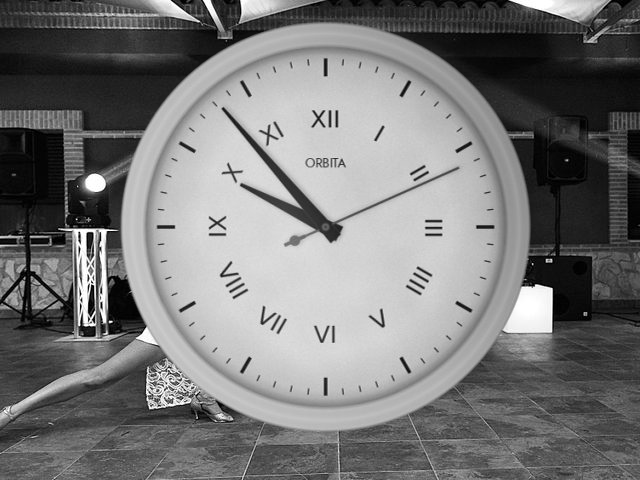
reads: 9,53,11
